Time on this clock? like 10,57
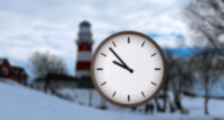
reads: 9,53
